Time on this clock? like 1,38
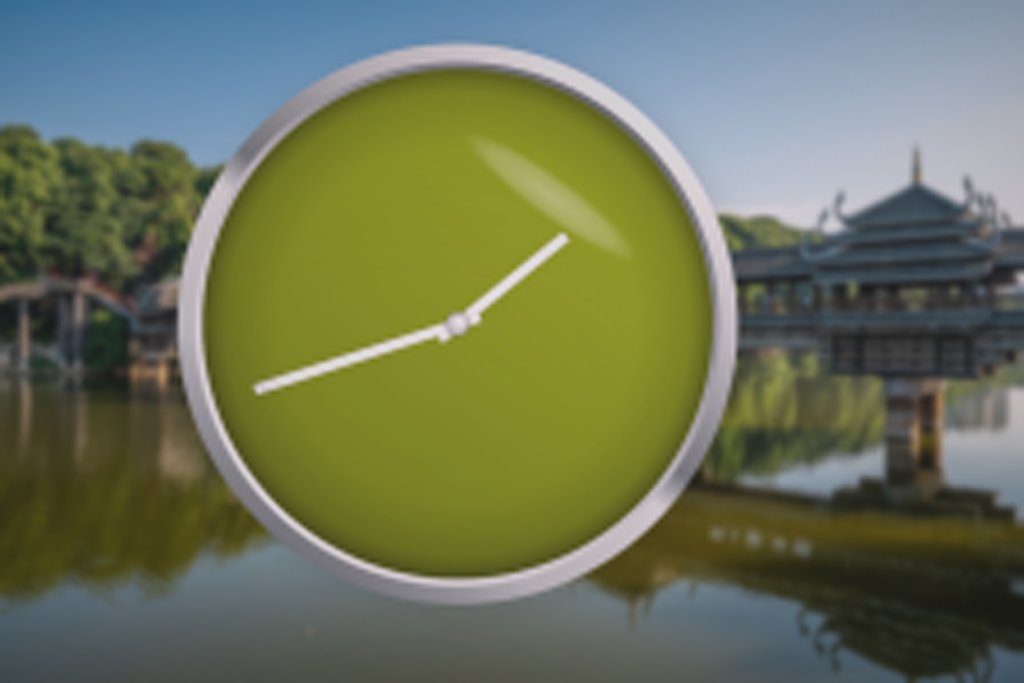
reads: 1,42
